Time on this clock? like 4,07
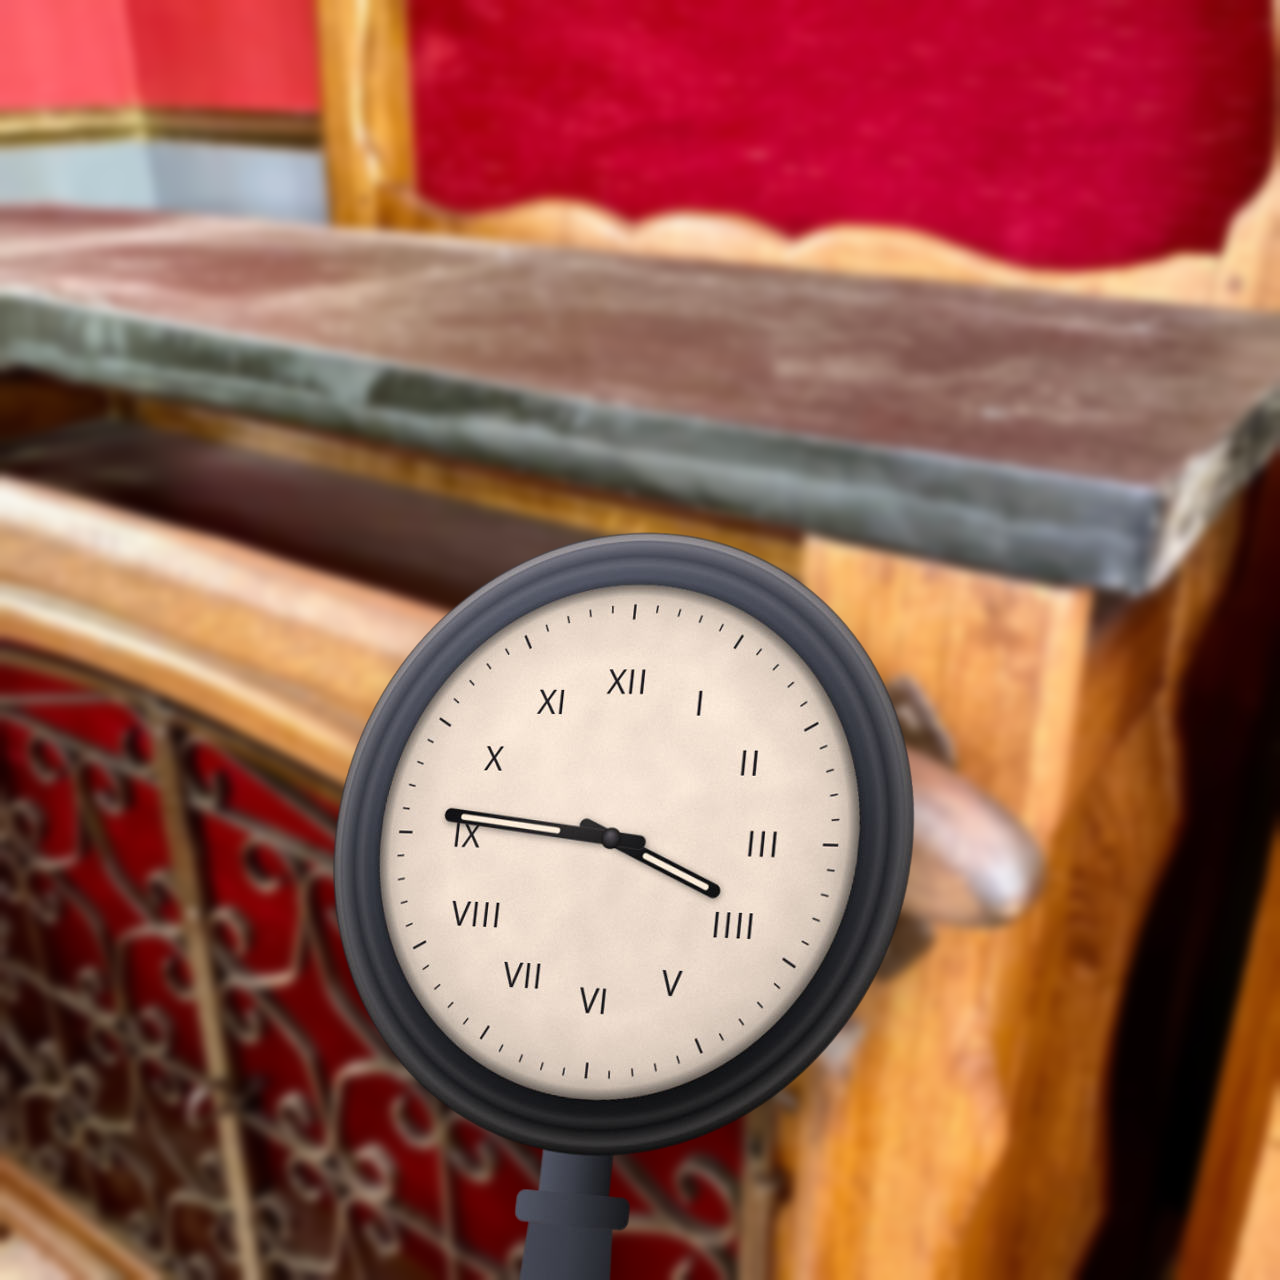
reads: 3,46
